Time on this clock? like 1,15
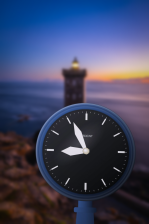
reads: 8,56
